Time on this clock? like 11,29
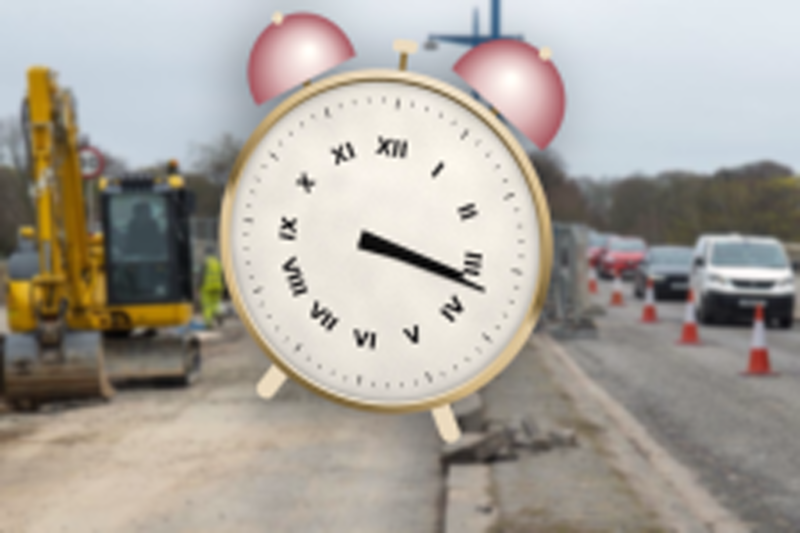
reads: 3,17
